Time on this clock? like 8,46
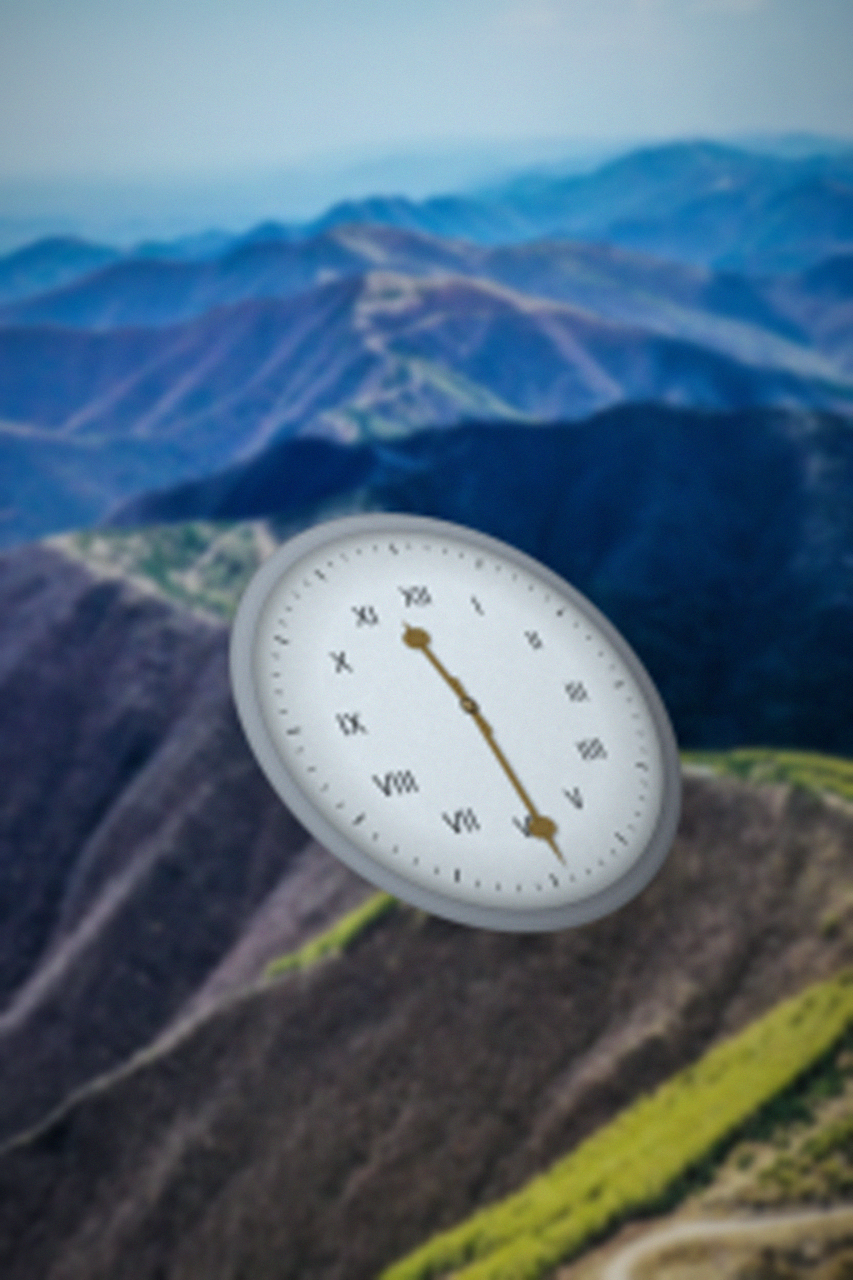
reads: 11,29
